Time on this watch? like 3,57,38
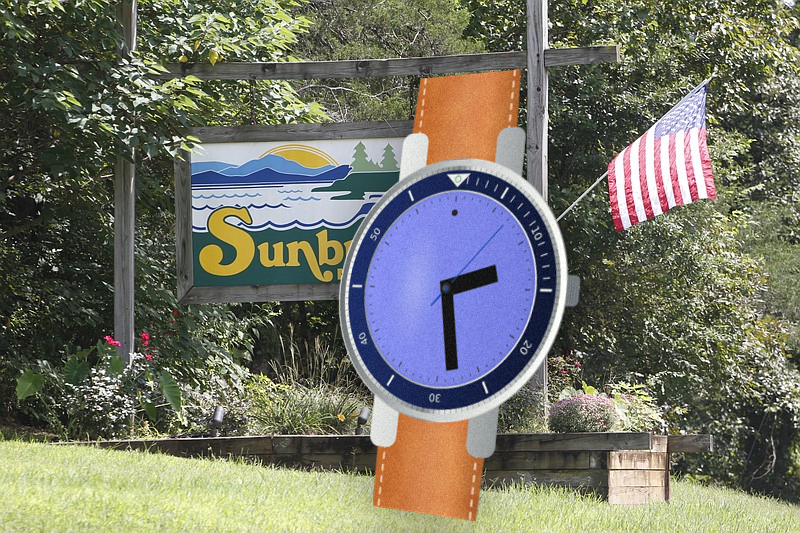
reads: 2,28,07
